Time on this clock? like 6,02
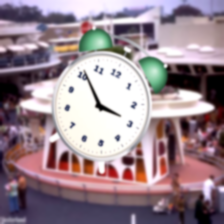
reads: 2,51
